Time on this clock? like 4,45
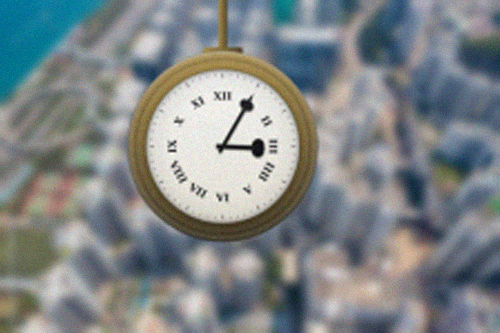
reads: 3,05
